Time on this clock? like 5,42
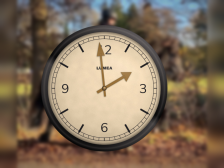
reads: 1,59
